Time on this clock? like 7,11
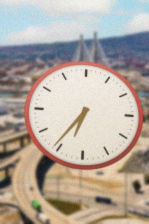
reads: 6,36
